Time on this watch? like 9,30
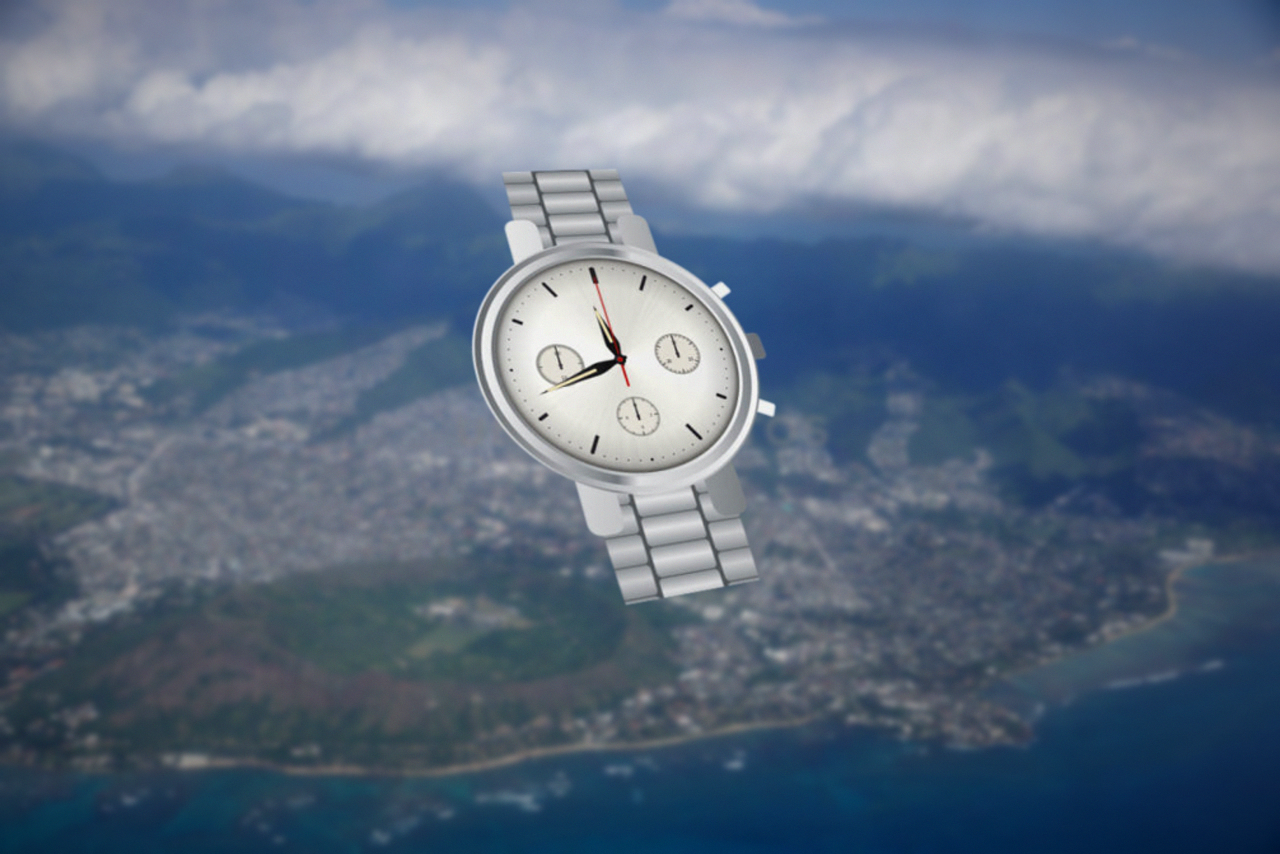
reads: 11,42
